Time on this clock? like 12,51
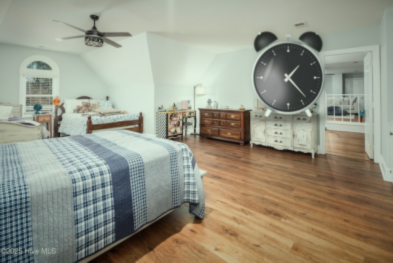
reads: 1,23
